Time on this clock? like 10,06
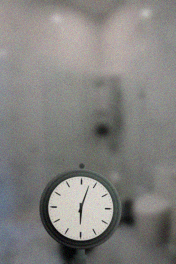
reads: 6,03
